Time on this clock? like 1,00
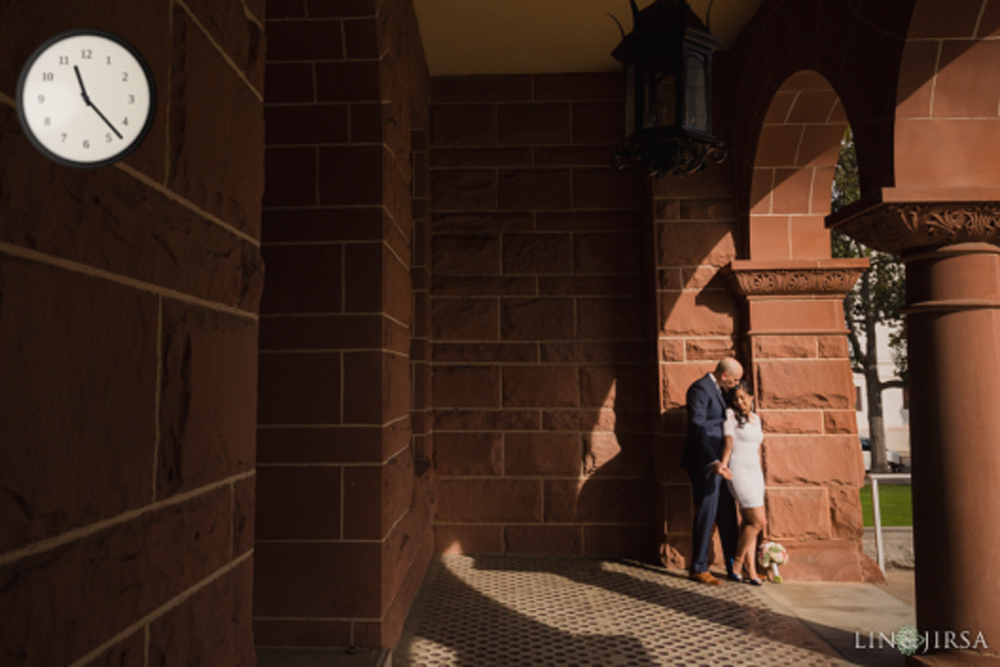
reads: 11,23
